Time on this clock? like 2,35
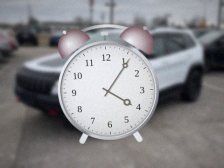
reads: 4,06
